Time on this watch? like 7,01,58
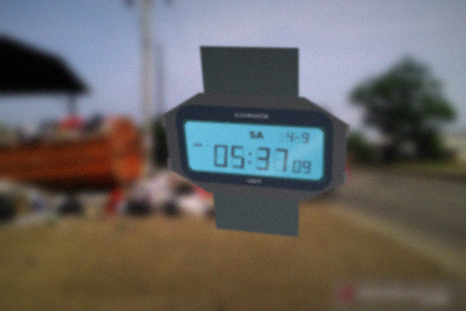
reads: 5,37,09
